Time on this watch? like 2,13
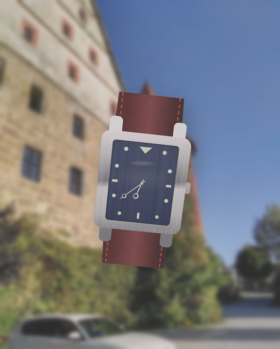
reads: 6,38
